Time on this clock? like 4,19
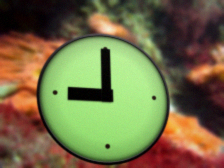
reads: 9,00
